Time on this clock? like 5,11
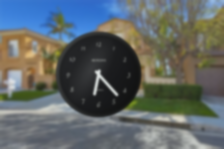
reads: 6,23
